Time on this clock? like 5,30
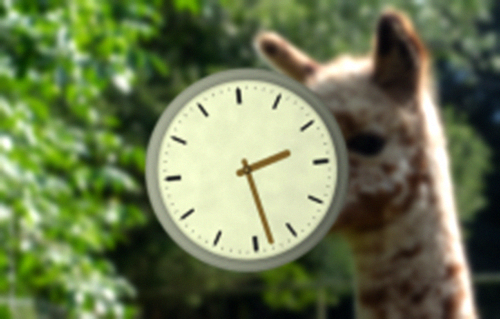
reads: 2,28
